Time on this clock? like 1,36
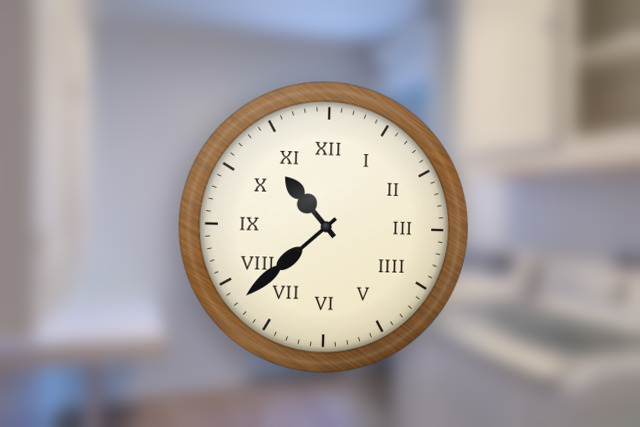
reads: 10,38
